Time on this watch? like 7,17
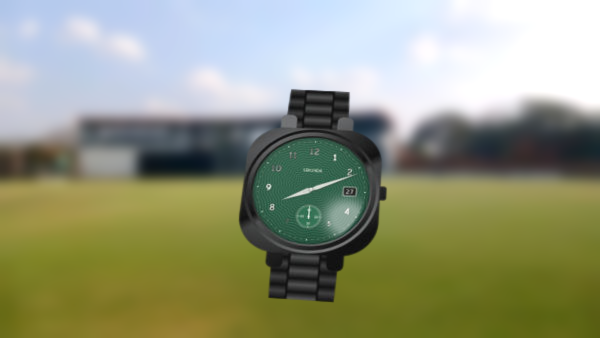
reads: 8,11
